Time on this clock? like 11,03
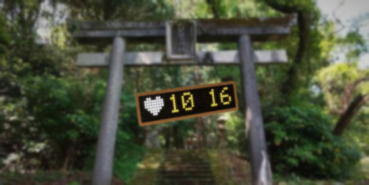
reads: 10,16
